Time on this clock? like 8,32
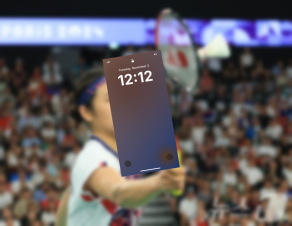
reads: 12,12
